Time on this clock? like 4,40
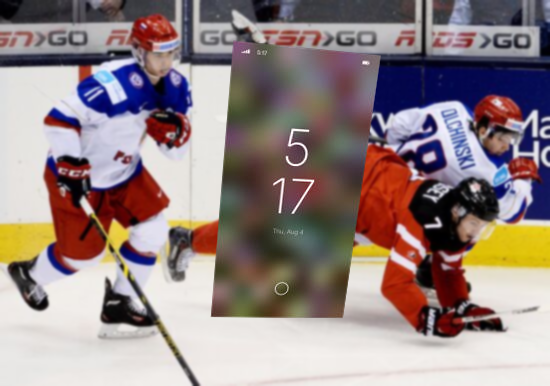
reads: 5,17
